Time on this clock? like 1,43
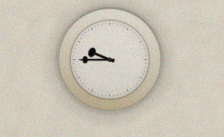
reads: 9,45
